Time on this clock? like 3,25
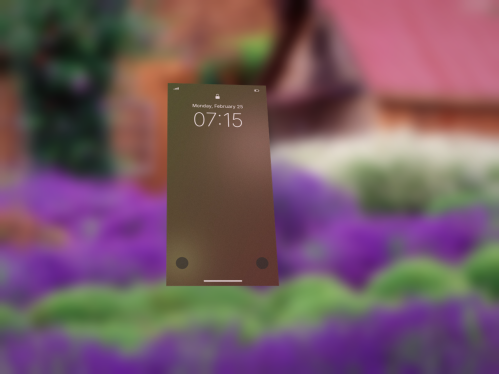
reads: 7,15
